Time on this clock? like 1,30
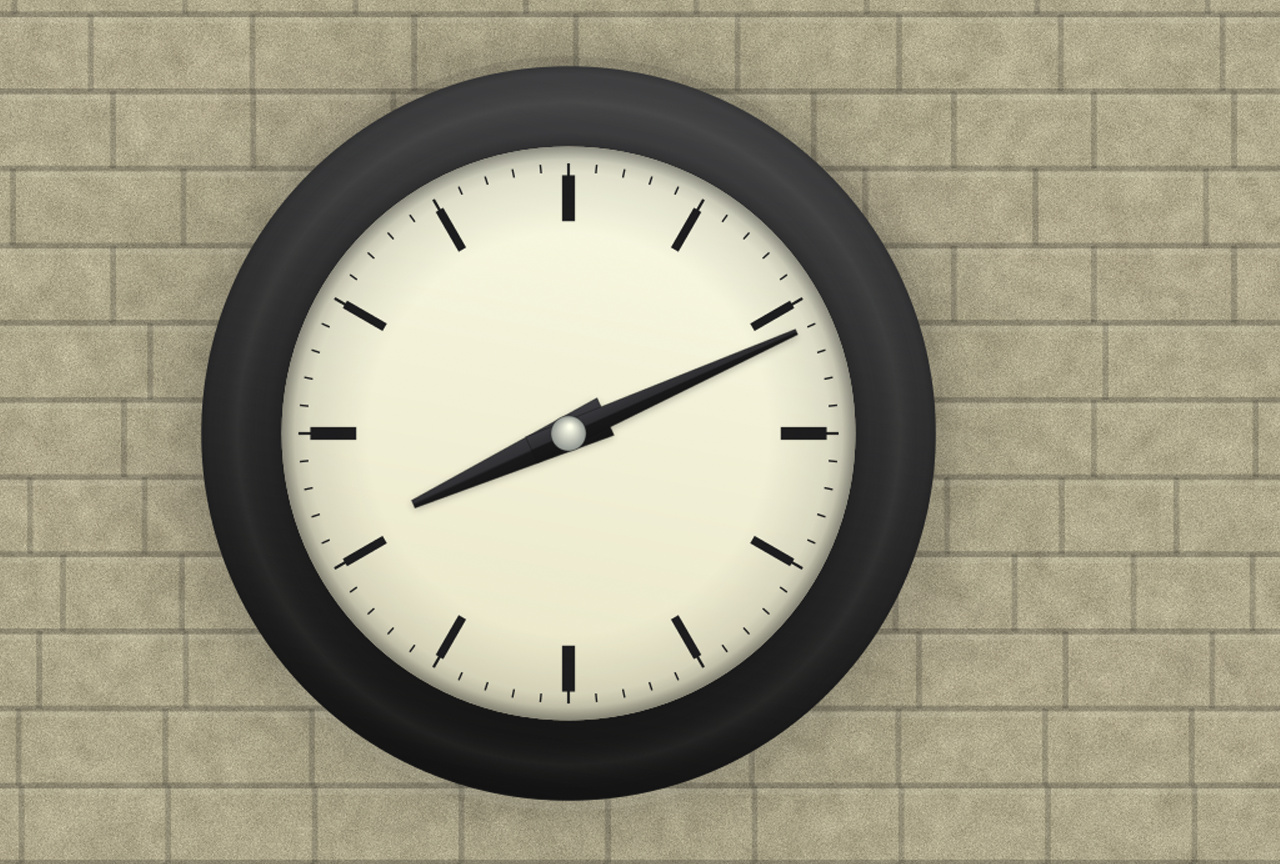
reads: 8,11
